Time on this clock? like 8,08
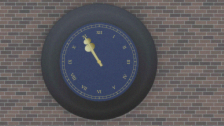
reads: 10,55
